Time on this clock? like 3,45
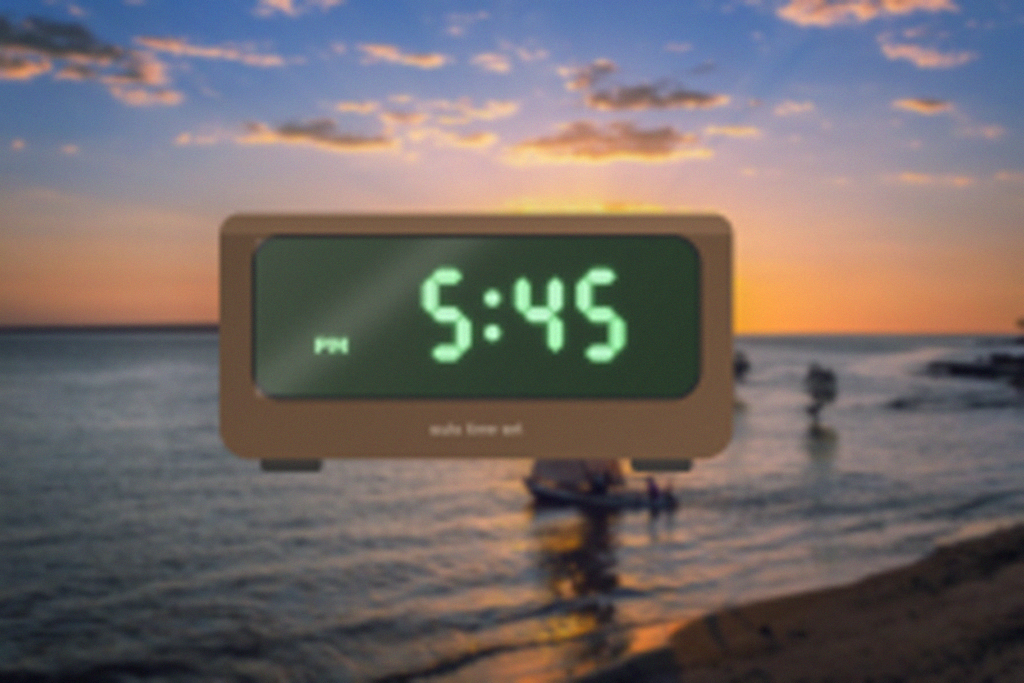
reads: 5,45
